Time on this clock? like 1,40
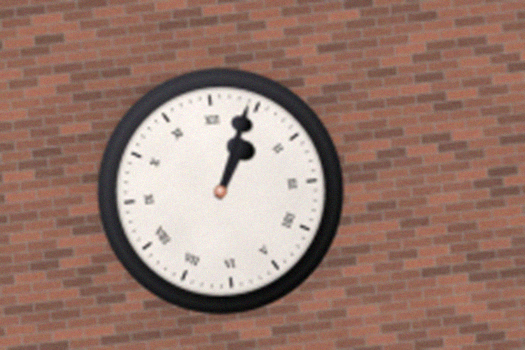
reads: 1,04
